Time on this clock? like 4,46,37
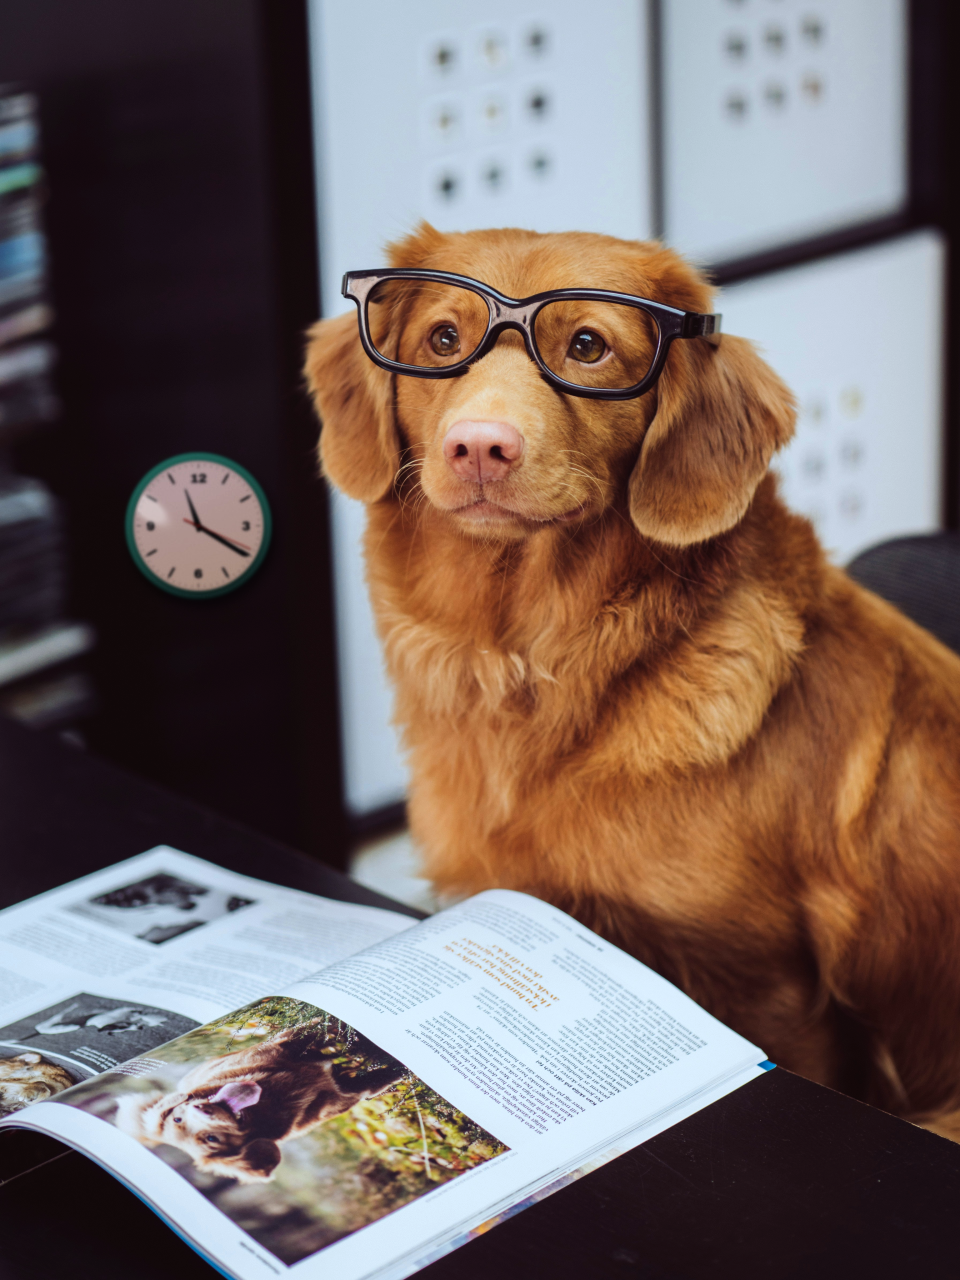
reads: 11,20,19
